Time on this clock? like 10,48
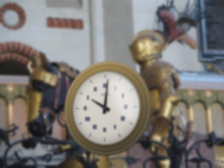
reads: 10,01
